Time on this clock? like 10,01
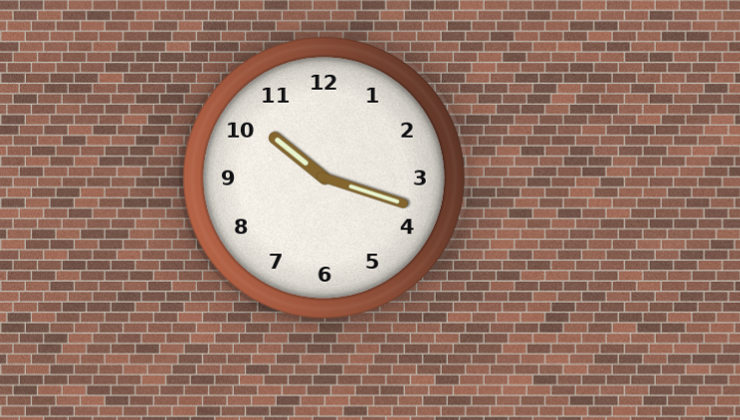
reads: 10,18
